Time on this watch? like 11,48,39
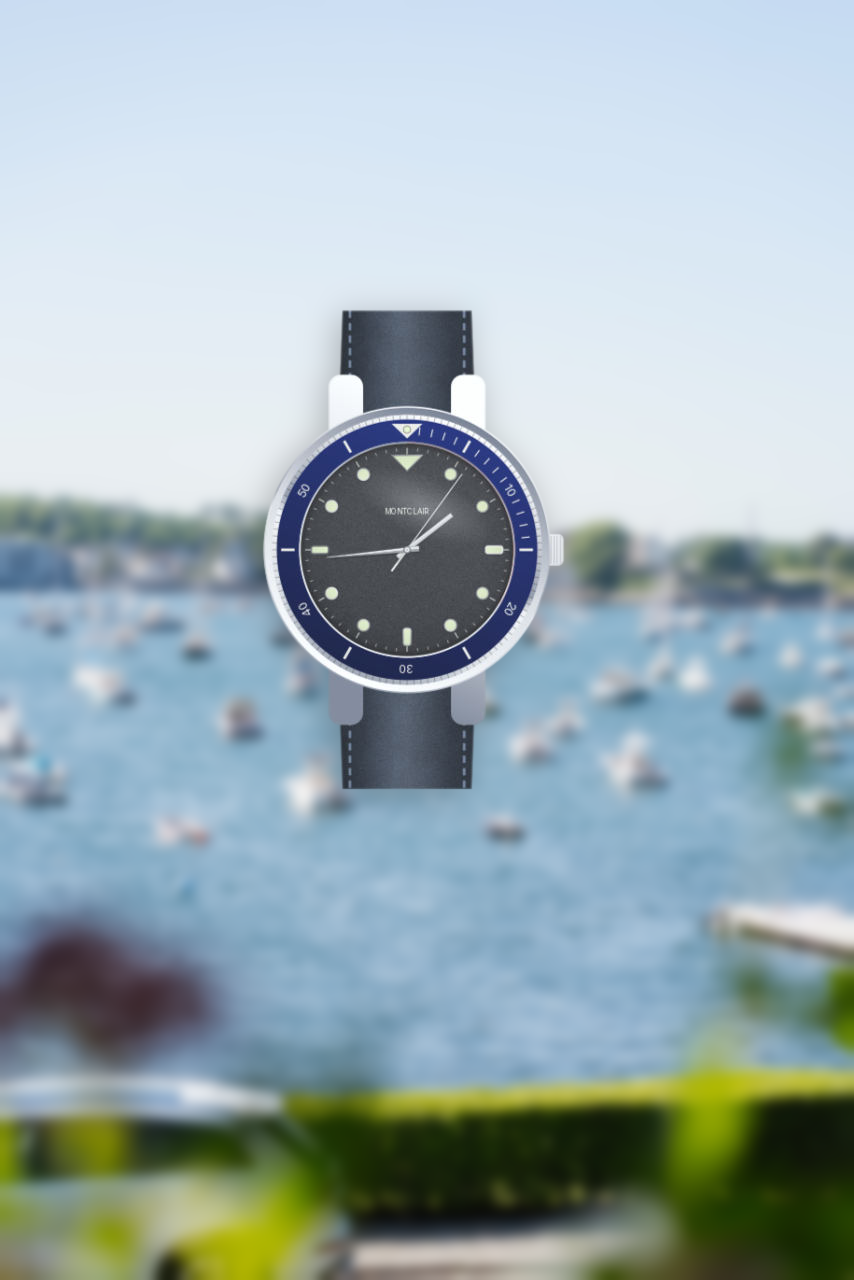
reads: 1,44,06
